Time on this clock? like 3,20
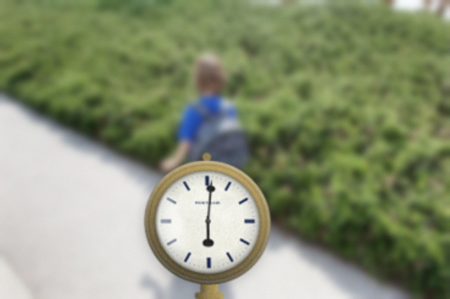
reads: 6,01
